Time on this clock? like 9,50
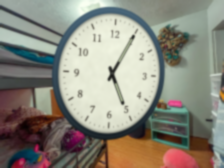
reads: 5,05
